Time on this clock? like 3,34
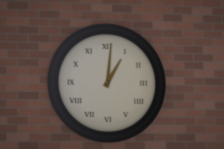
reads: 1,01
